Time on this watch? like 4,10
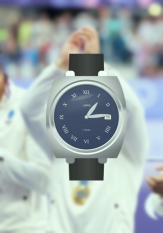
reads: 1,14
